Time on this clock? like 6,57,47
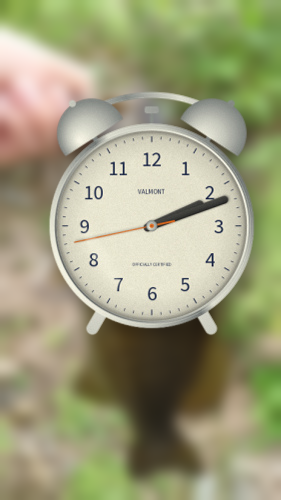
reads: 2,11,43
